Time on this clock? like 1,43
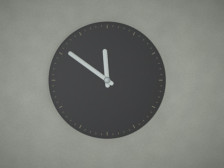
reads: 11,51
